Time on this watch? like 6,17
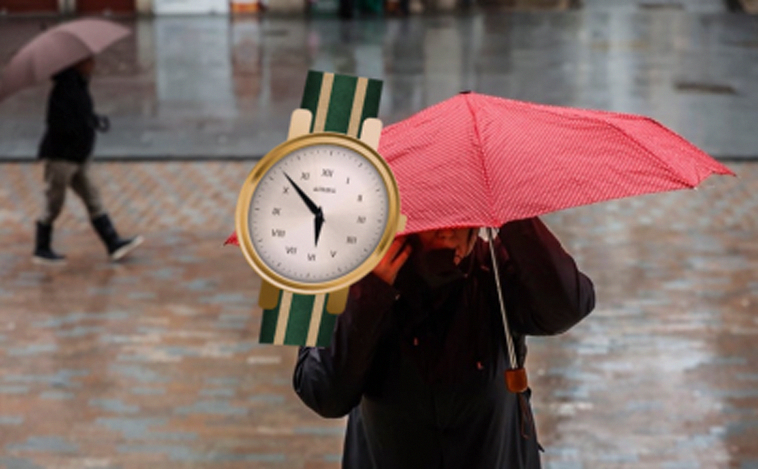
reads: 5,52
